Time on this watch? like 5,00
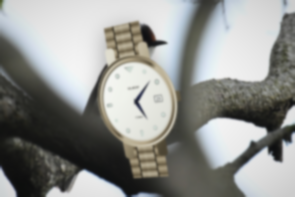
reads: 5,08
